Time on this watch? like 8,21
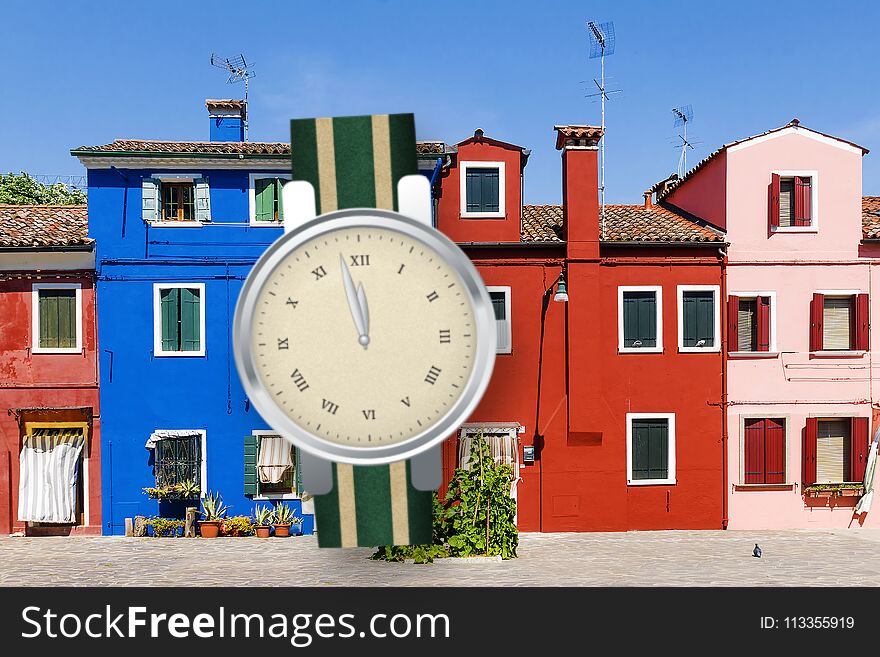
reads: 11,58
